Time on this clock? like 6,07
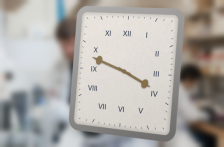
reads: 3,48
